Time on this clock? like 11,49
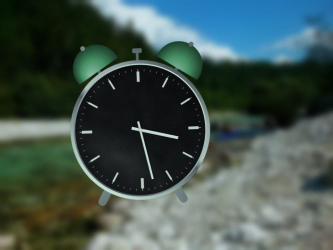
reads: 3,28
